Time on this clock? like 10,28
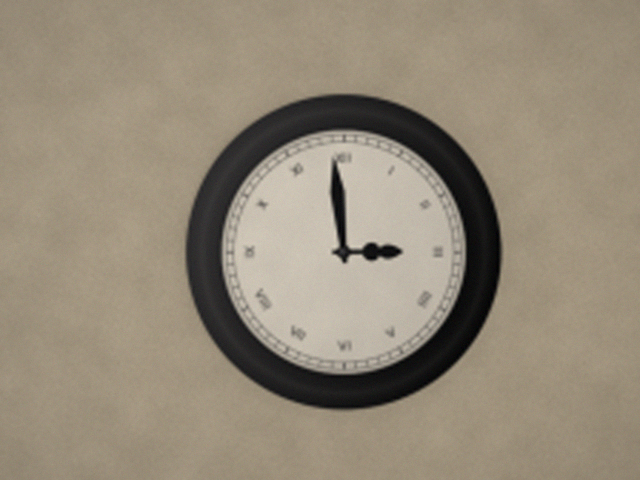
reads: 2,59
